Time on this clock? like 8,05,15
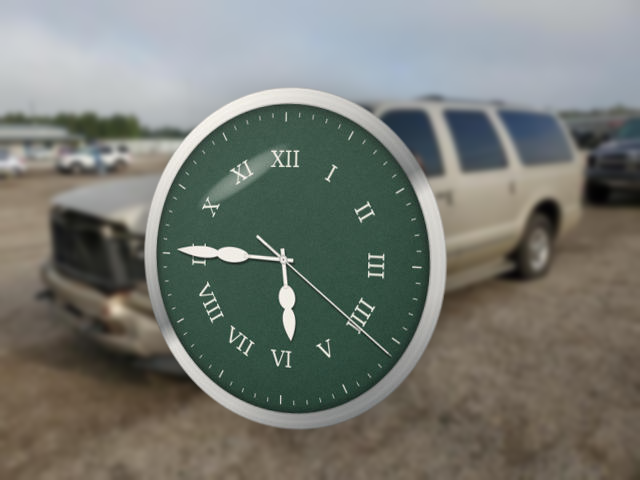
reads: 5,45,21
